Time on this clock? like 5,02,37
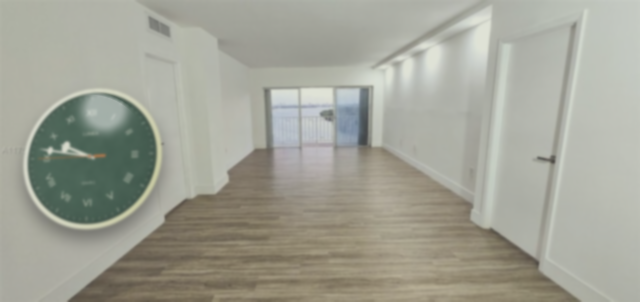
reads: 9,46,45
